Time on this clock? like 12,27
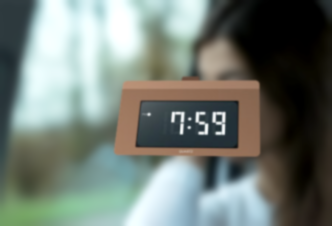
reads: 7,59
